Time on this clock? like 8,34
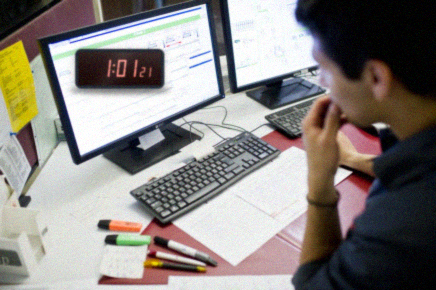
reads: 1,01
